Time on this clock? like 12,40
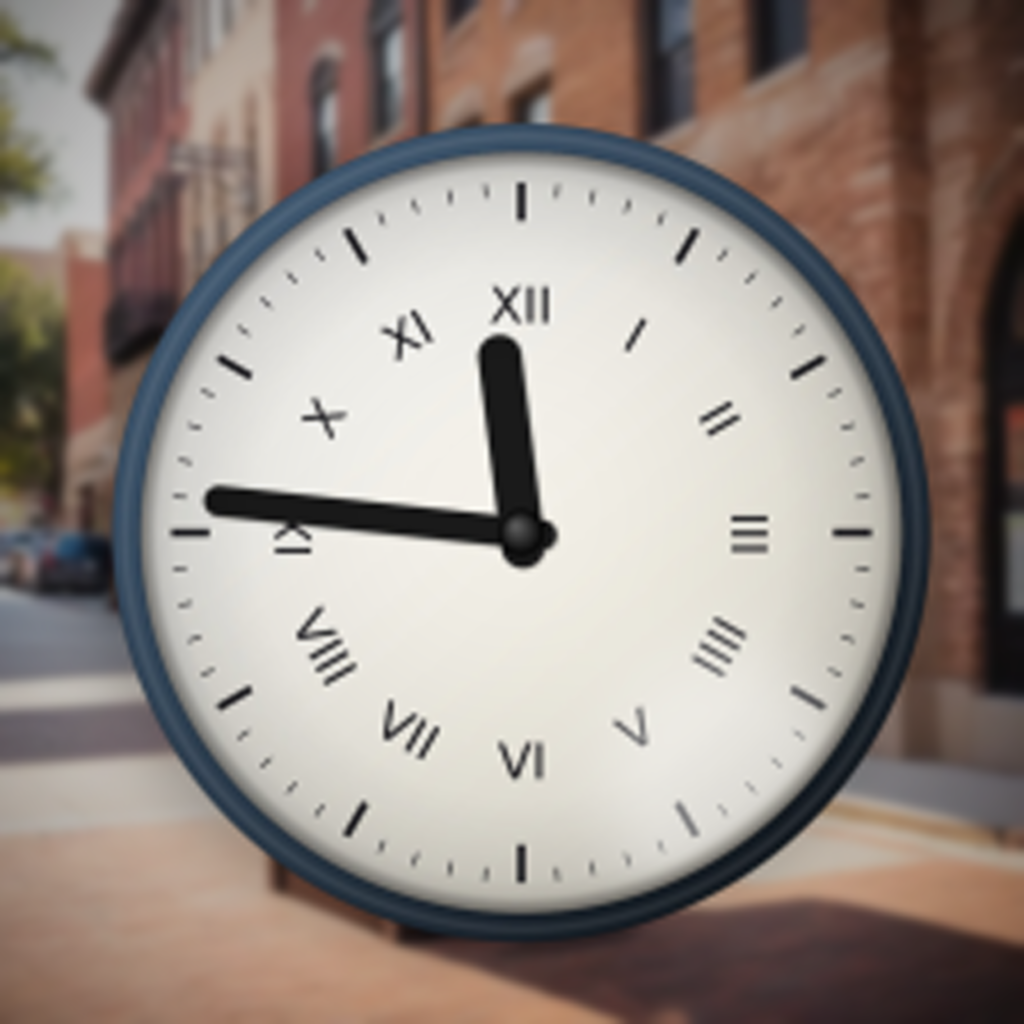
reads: 11,46
